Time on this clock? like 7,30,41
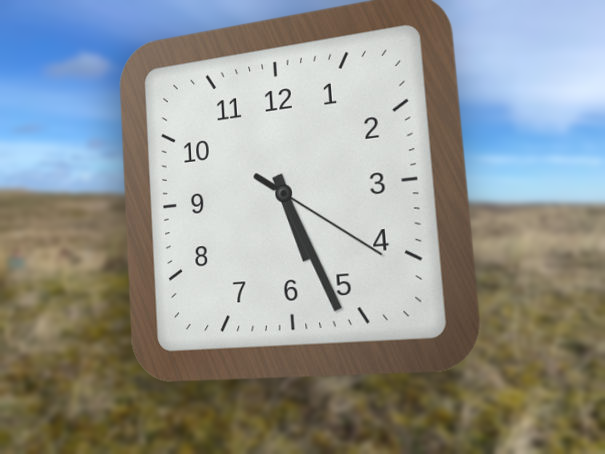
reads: 5,26,21
